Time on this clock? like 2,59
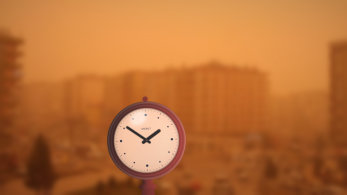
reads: 1,51
